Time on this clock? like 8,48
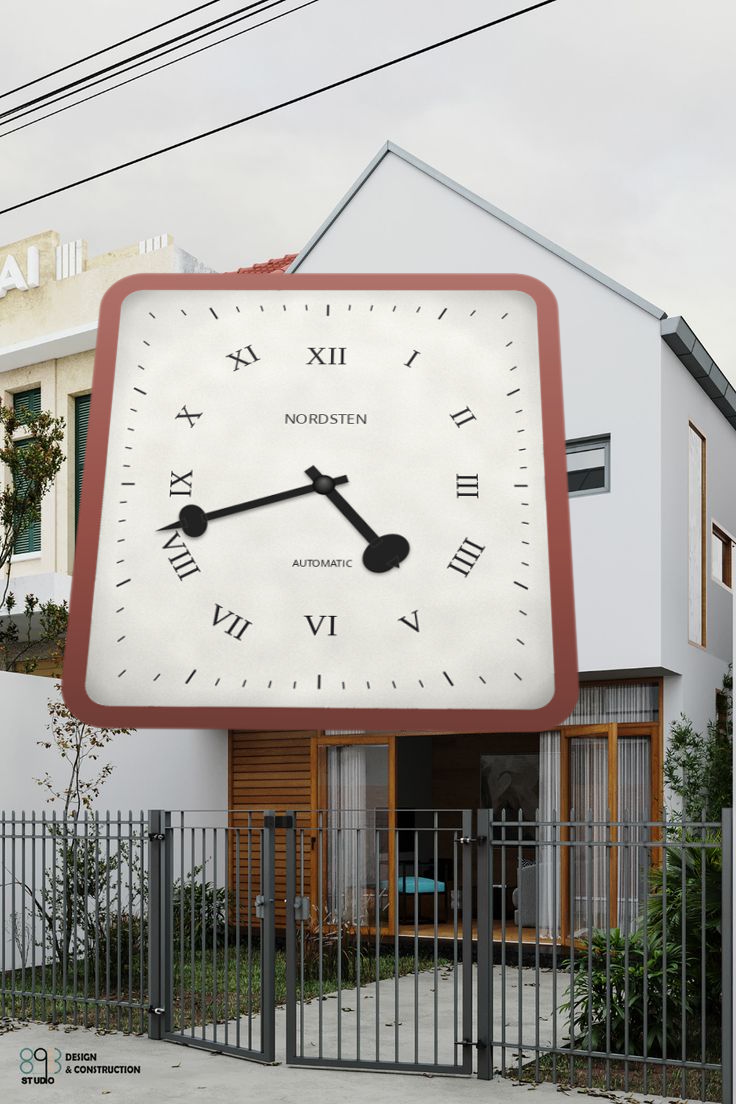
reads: 4,42
